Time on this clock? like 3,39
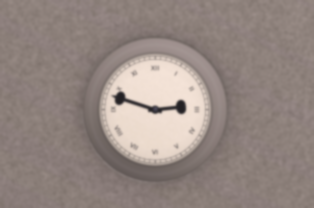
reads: 2,48
